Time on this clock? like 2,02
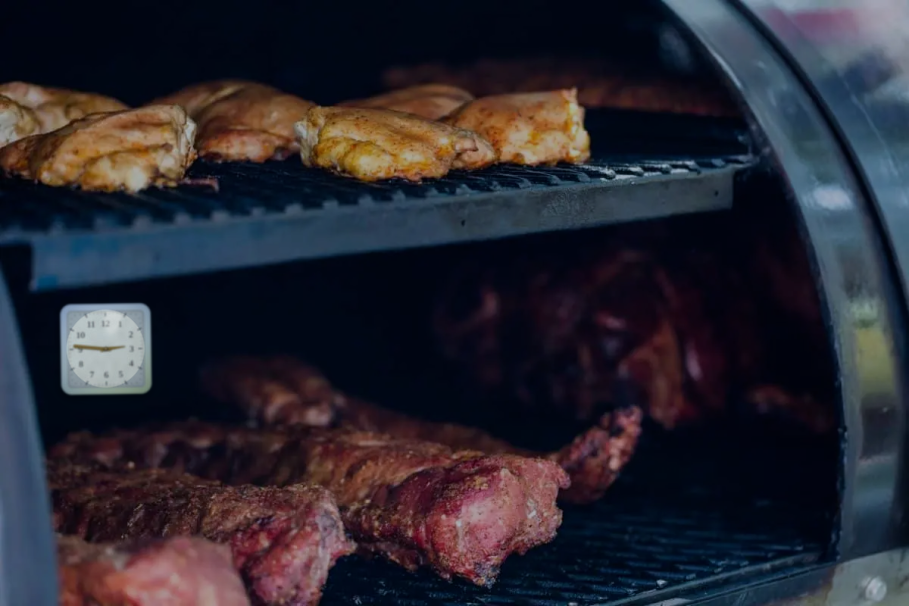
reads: 2,46
